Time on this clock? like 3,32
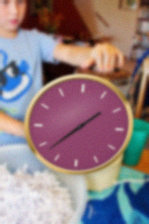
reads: 1,38
